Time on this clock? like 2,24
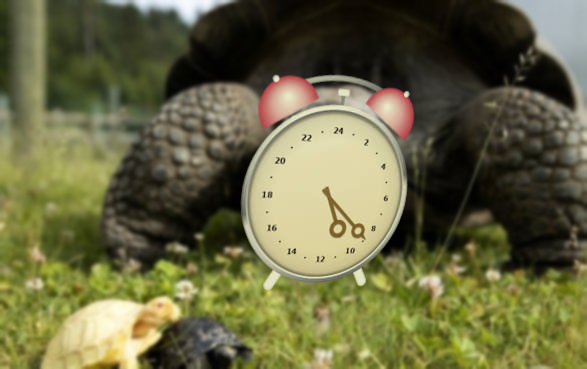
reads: 10,22
